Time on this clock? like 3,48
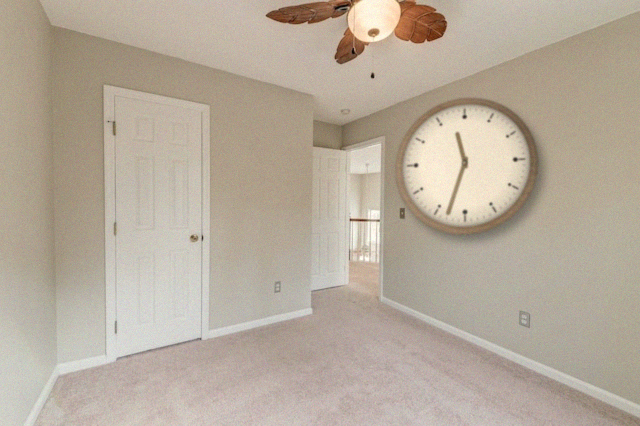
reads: 11,33
